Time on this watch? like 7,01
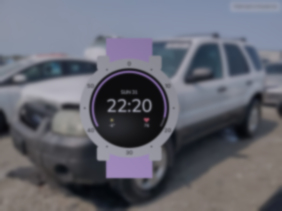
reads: 22,20
